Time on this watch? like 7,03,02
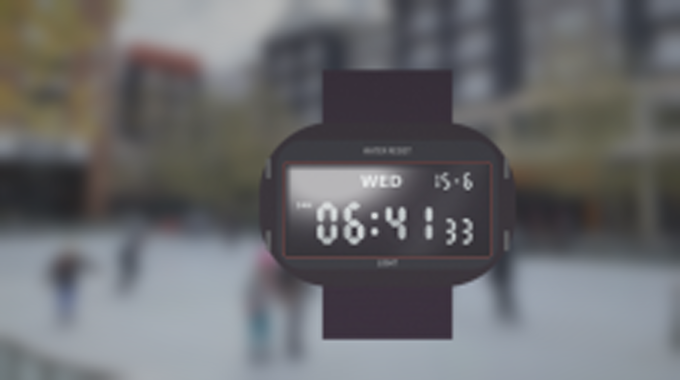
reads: 6,41,33
